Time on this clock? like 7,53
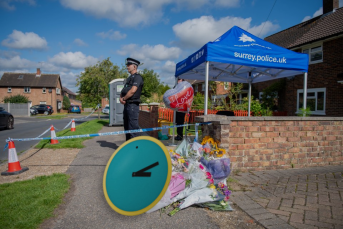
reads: 3,12
